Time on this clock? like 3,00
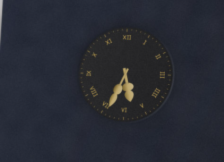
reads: 5,34
